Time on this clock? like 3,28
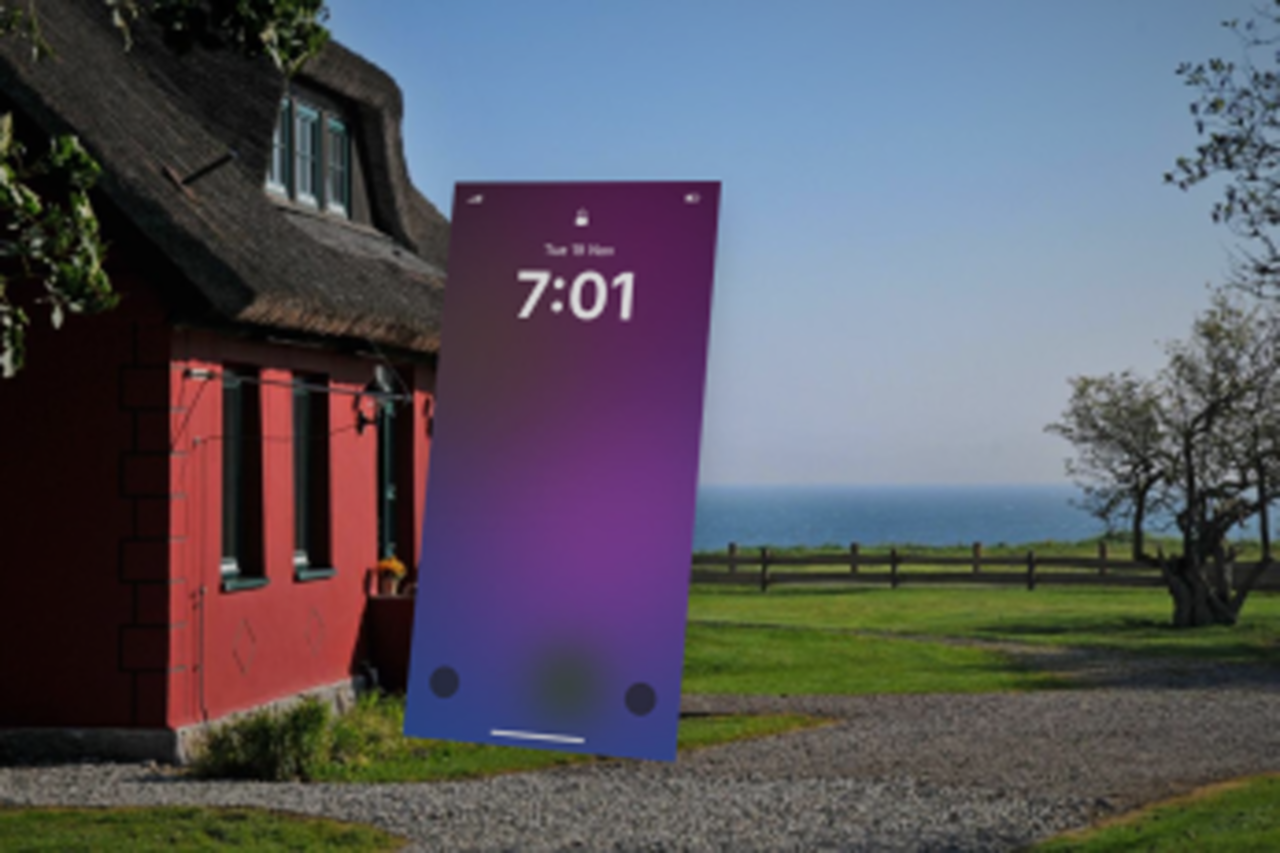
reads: 7,01
